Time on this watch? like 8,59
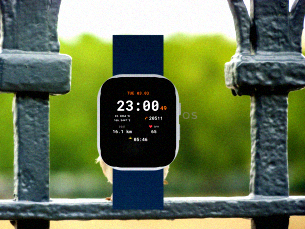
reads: 23,00
